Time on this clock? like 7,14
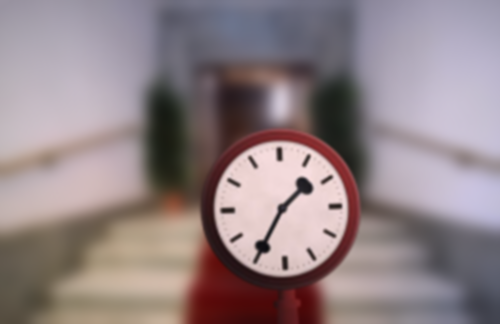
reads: 1,35
